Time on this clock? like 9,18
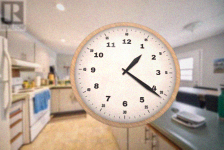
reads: 1,21
